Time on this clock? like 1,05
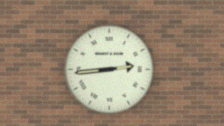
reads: 2,44
